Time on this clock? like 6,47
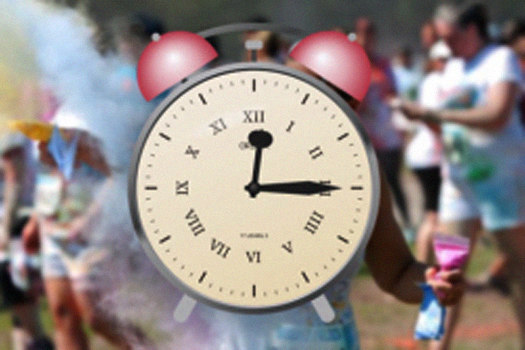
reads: 12,15
